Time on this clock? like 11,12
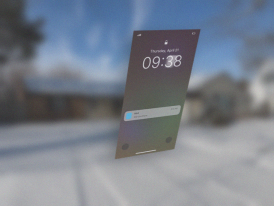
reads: 9,38
